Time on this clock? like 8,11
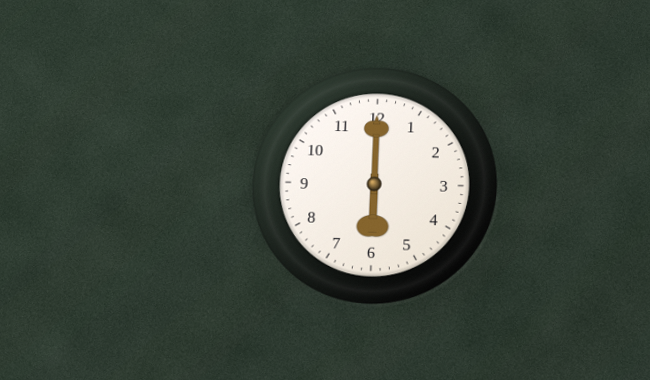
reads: 6,00
